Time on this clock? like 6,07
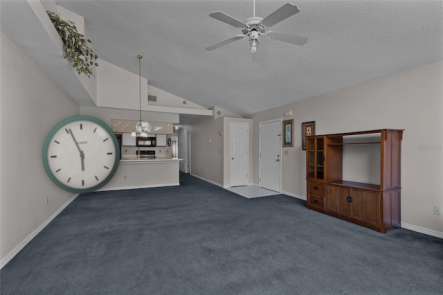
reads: 5,56
